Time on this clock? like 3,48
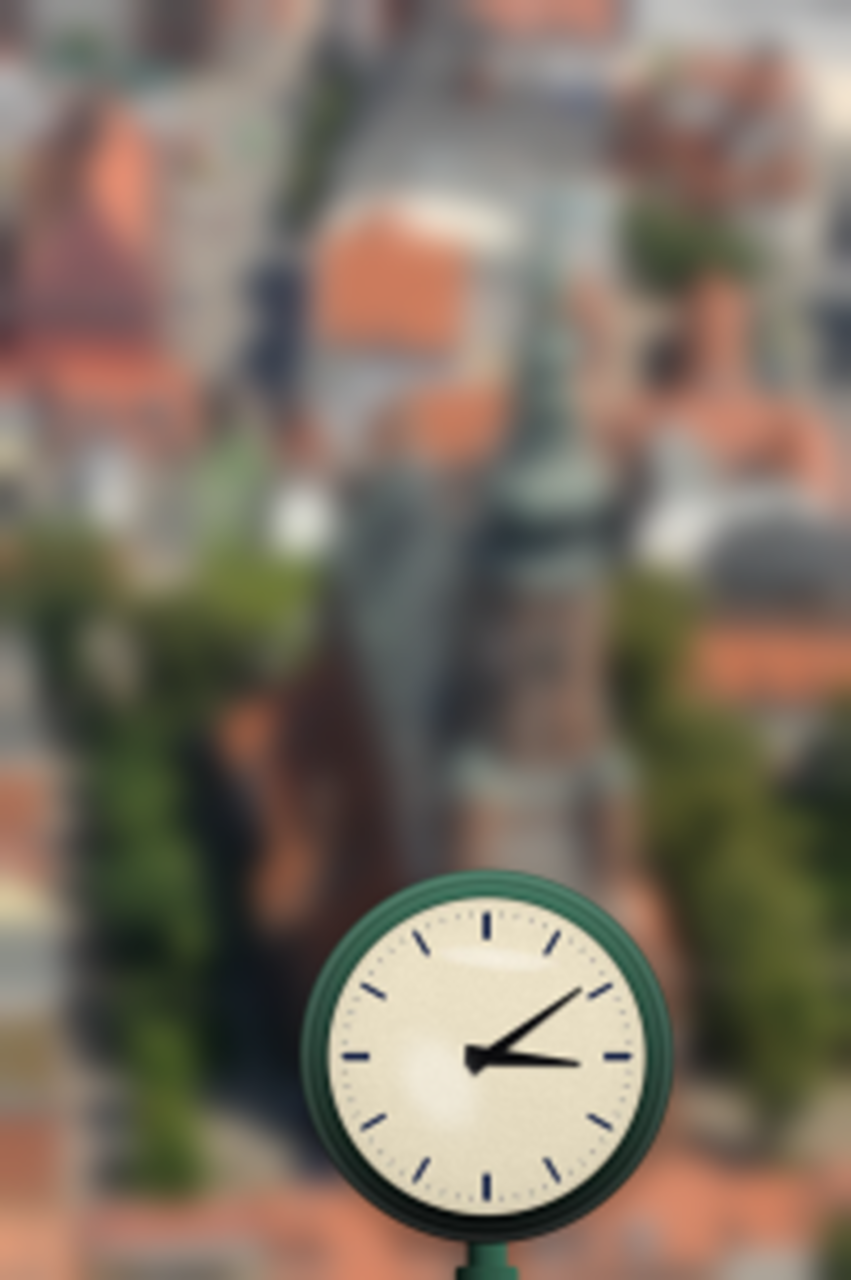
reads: 3,09
